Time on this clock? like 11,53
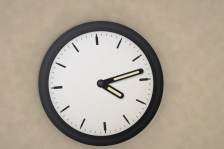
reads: 4,13
